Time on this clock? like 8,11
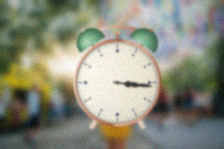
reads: 3,16
